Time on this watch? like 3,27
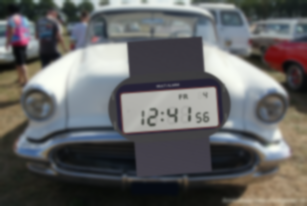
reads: 12,41
